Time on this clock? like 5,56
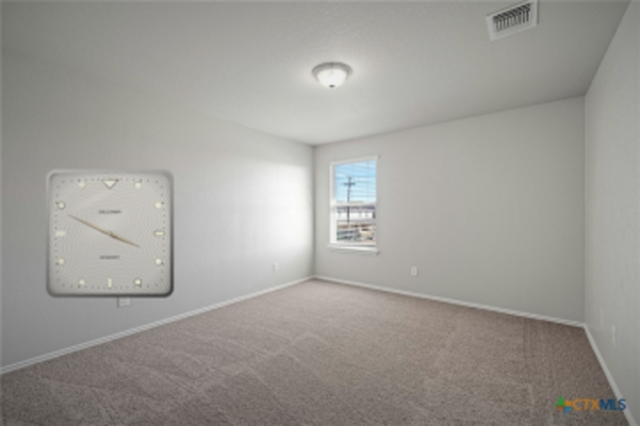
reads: 3,49
